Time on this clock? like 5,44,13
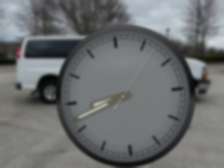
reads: 8,42,07
